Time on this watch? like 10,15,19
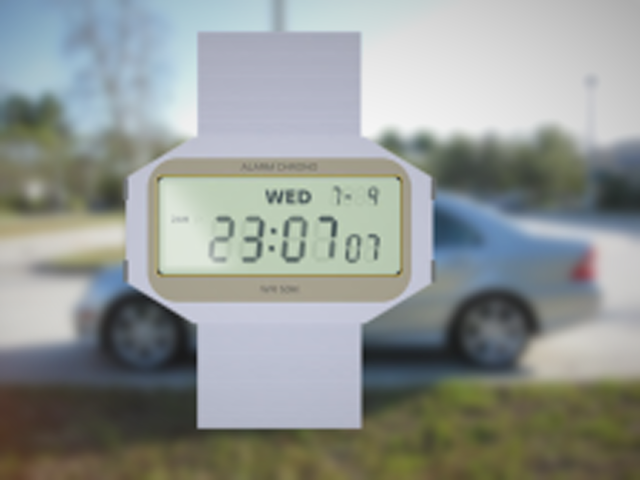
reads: 23,07,07
